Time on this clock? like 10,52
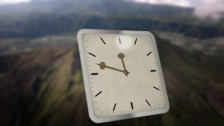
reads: 11,48
